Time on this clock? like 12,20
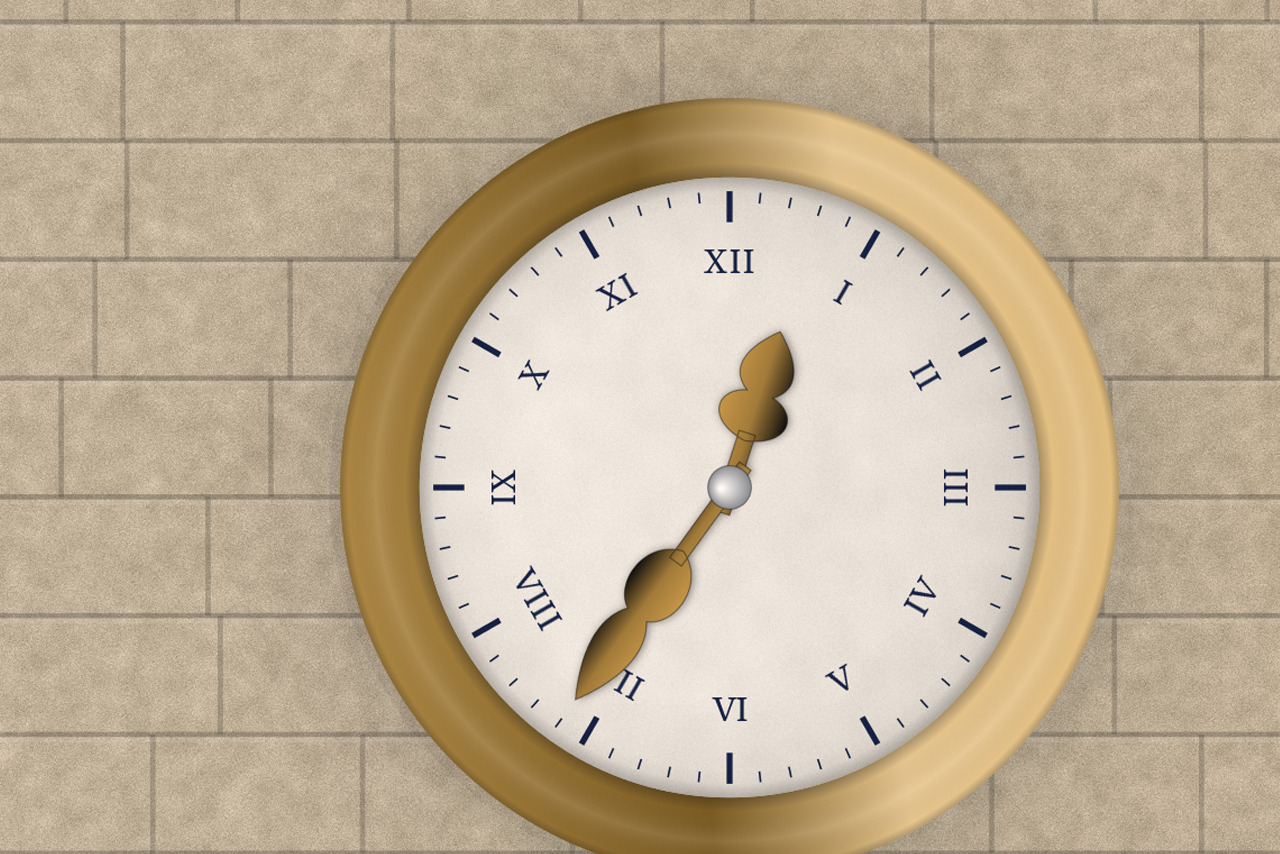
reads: 12,36
